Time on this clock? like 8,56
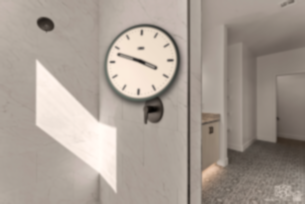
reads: 3,48
